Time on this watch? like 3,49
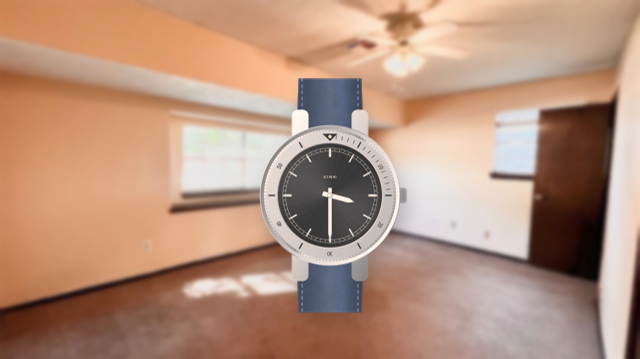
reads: 3,30
